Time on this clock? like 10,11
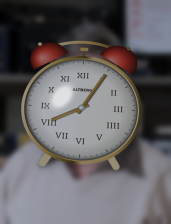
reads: 8,05
